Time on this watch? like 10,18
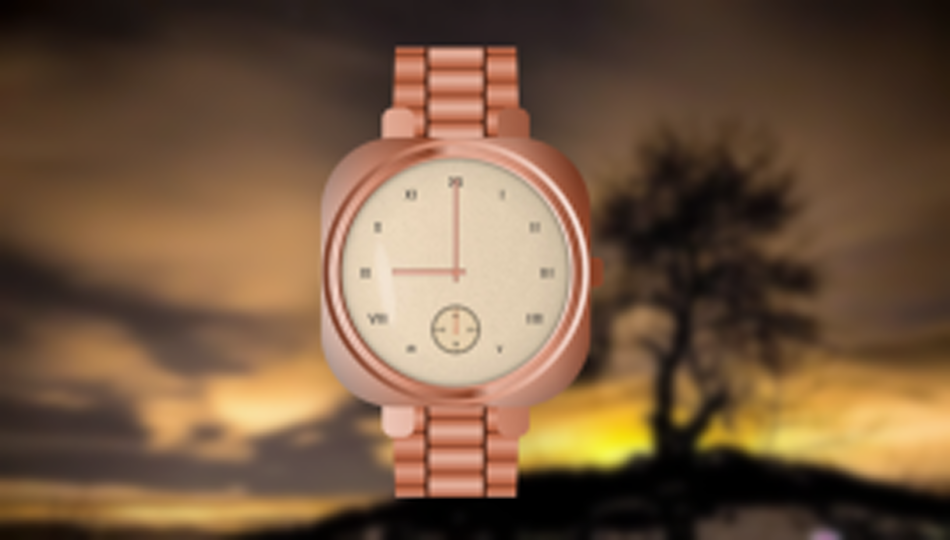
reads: 9,00
